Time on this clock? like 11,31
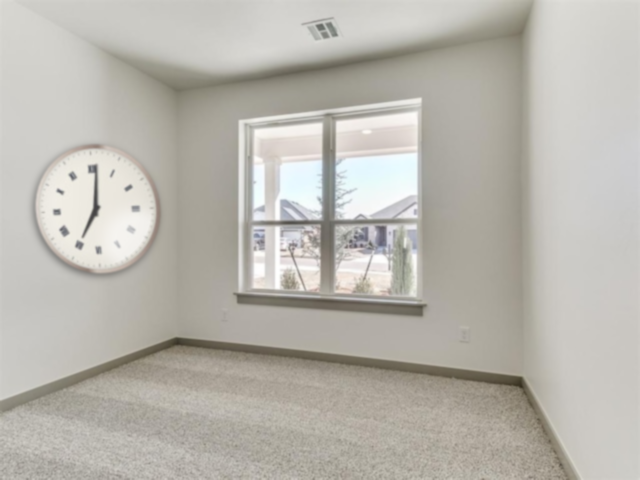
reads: 7,01
